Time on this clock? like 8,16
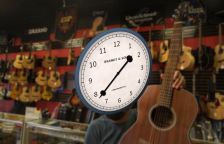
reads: 1,38
